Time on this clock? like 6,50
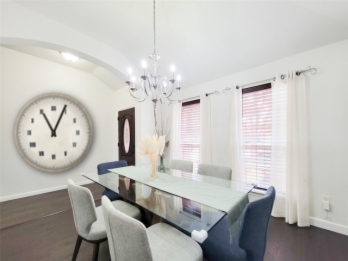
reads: 11,04
